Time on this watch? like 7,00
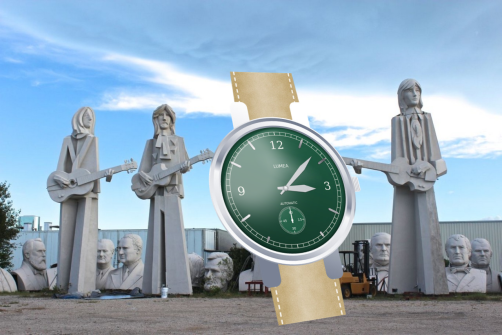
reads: 3,08
